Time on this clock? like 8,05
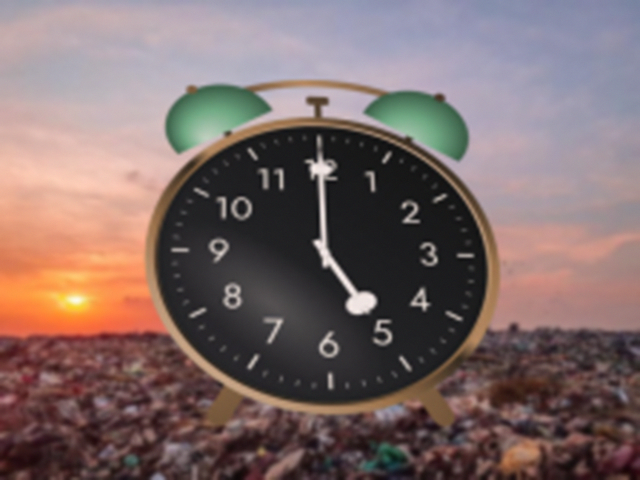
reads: 5,00
